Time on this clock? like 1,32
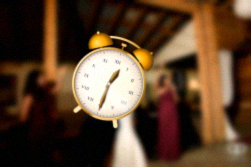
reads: 12,30
